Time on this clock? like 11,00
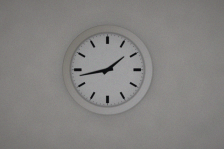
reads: 1,43
